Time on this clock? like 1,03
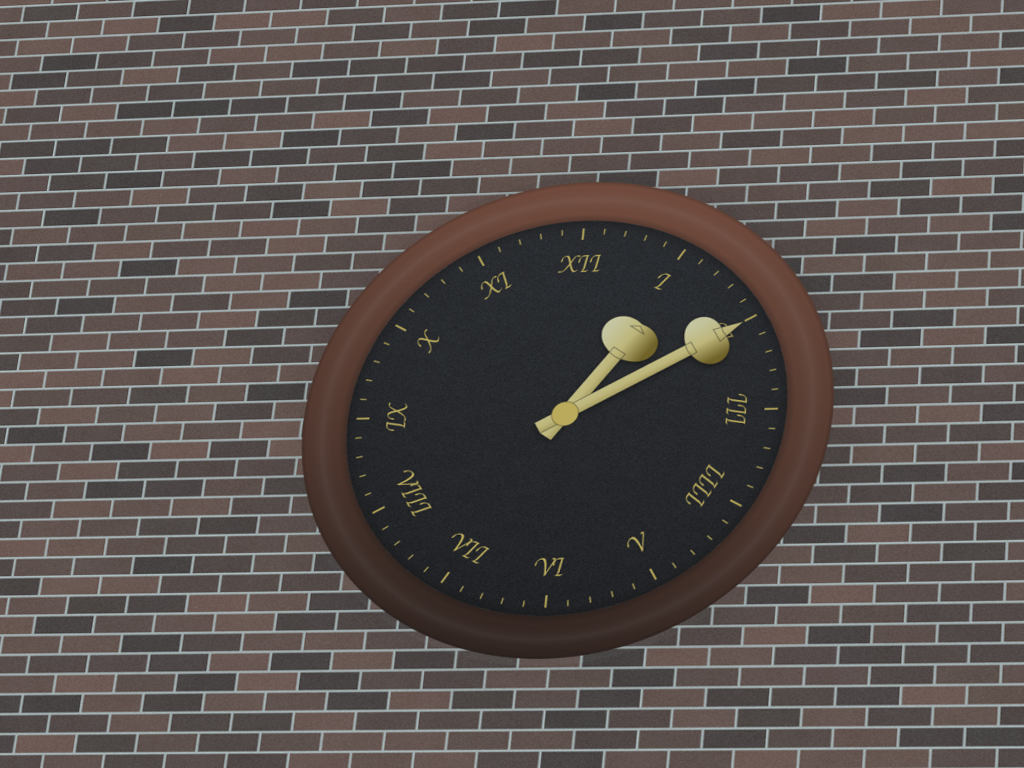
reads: 1,10
